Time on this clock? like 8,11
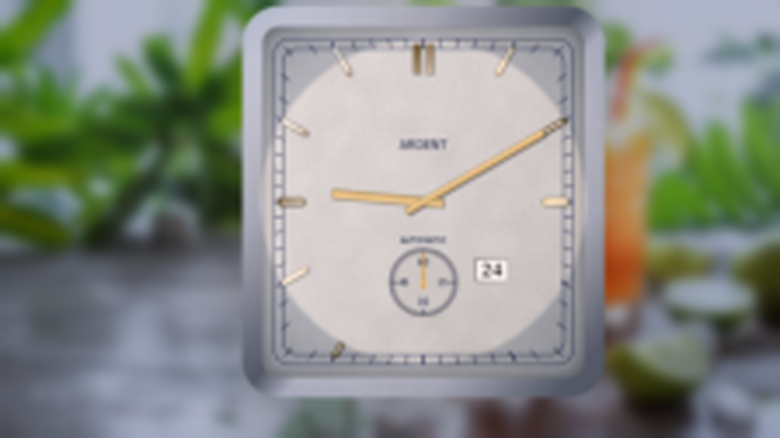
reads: 9,10
